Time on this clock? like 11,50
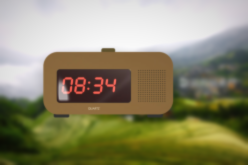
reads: 8,34
